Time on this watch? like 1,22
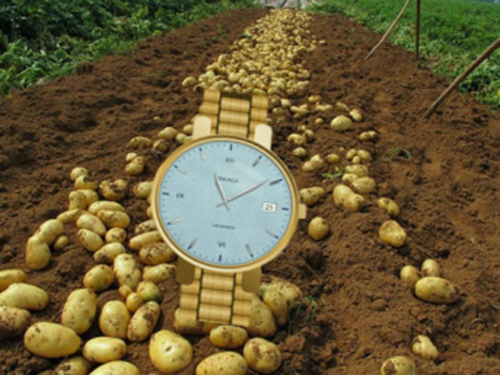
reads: 11,09
